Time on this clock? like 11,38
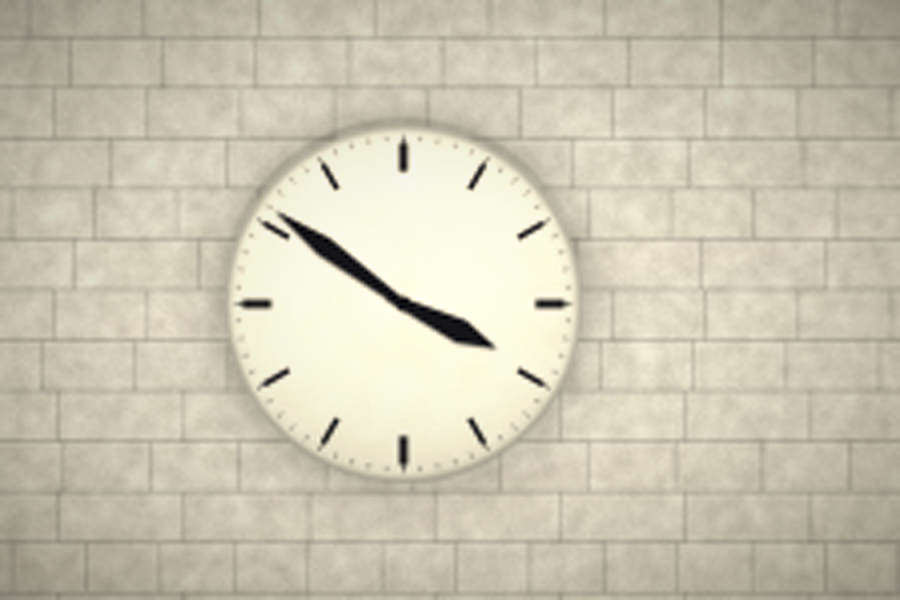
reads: 3,51
